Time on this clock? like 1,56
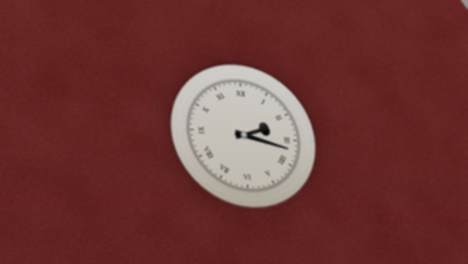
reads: 2,17
